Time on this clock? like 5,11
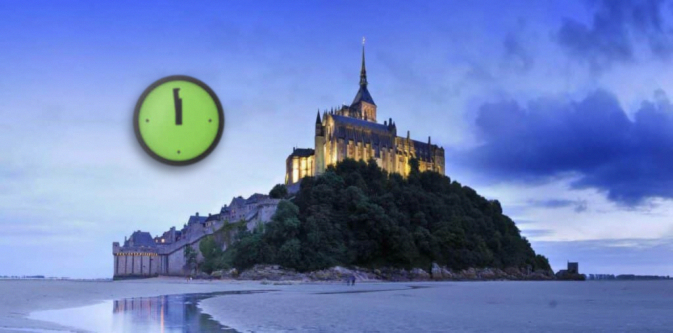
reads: 11,59
